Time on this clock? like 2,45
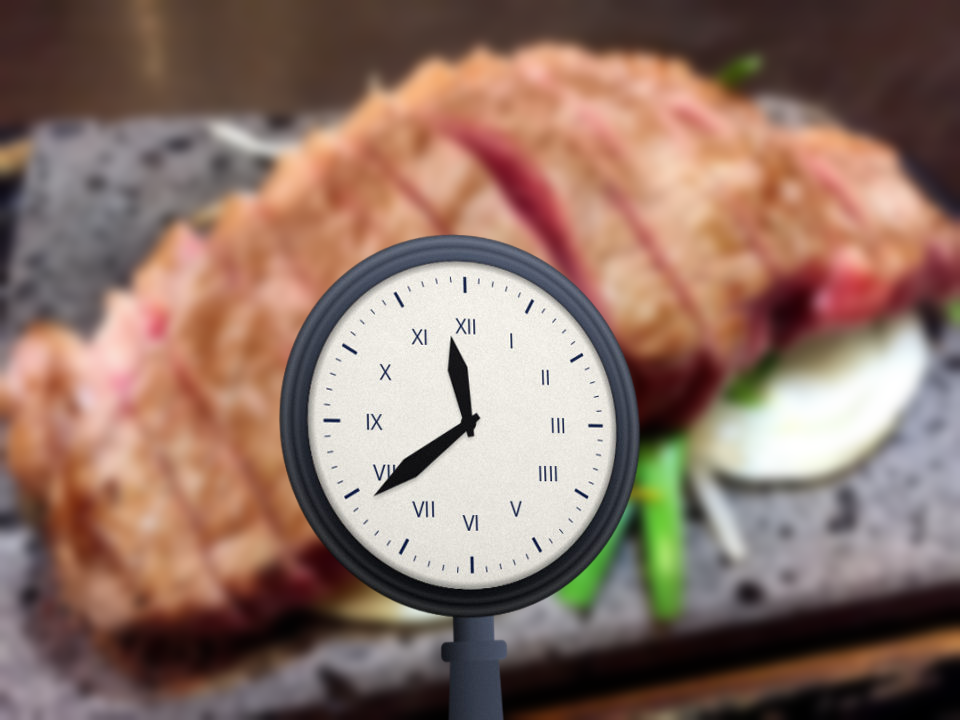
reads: 11,39
